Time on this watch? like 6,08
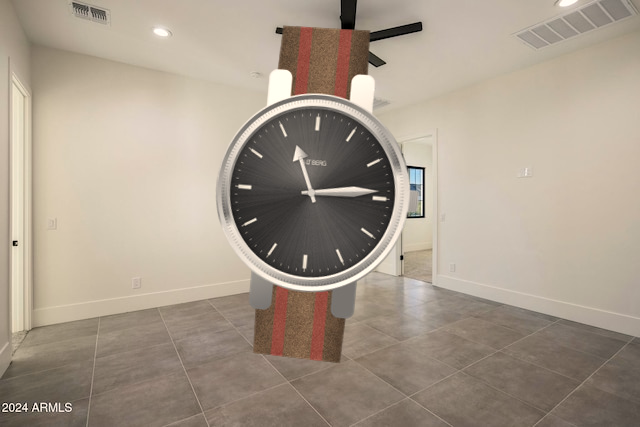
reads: 11,14
